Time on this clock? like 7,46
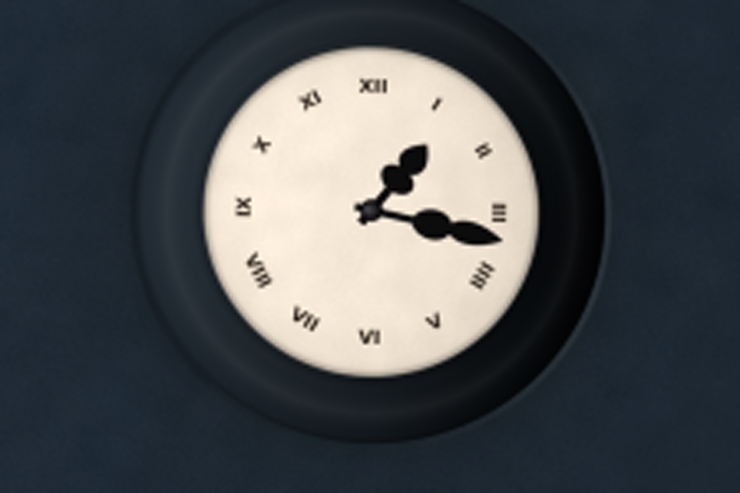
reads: 1,17
